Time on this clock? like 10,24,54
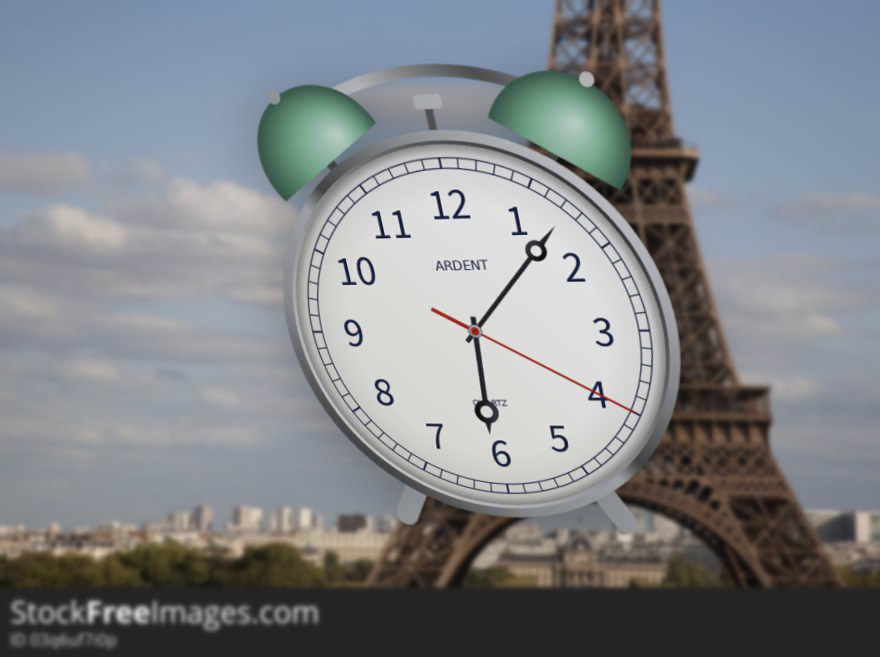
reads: 6,07,20
